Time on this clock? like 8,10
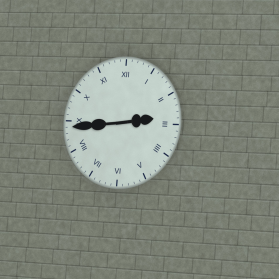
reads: 2,44
